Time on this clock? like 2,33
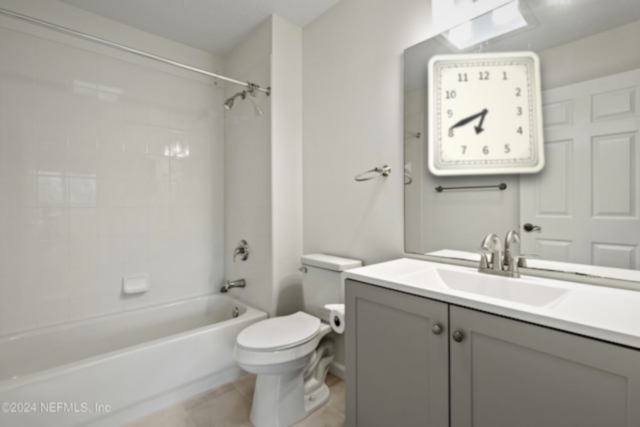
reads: 6,41
